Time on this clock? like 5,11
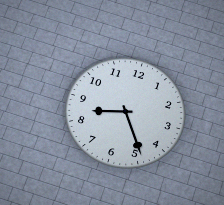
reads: 8,24
